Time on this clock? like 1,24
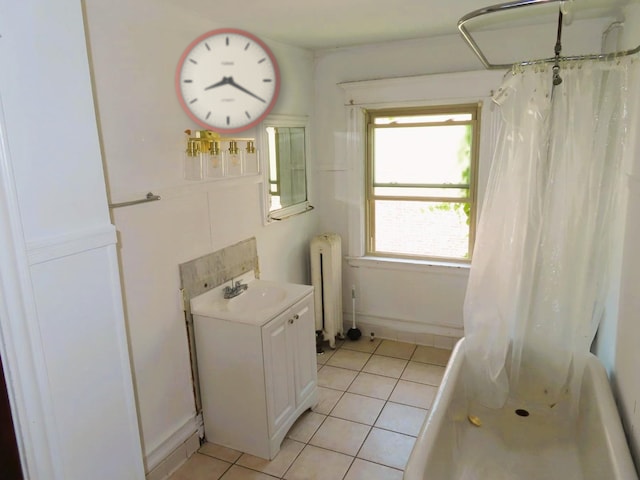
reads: 8,20
